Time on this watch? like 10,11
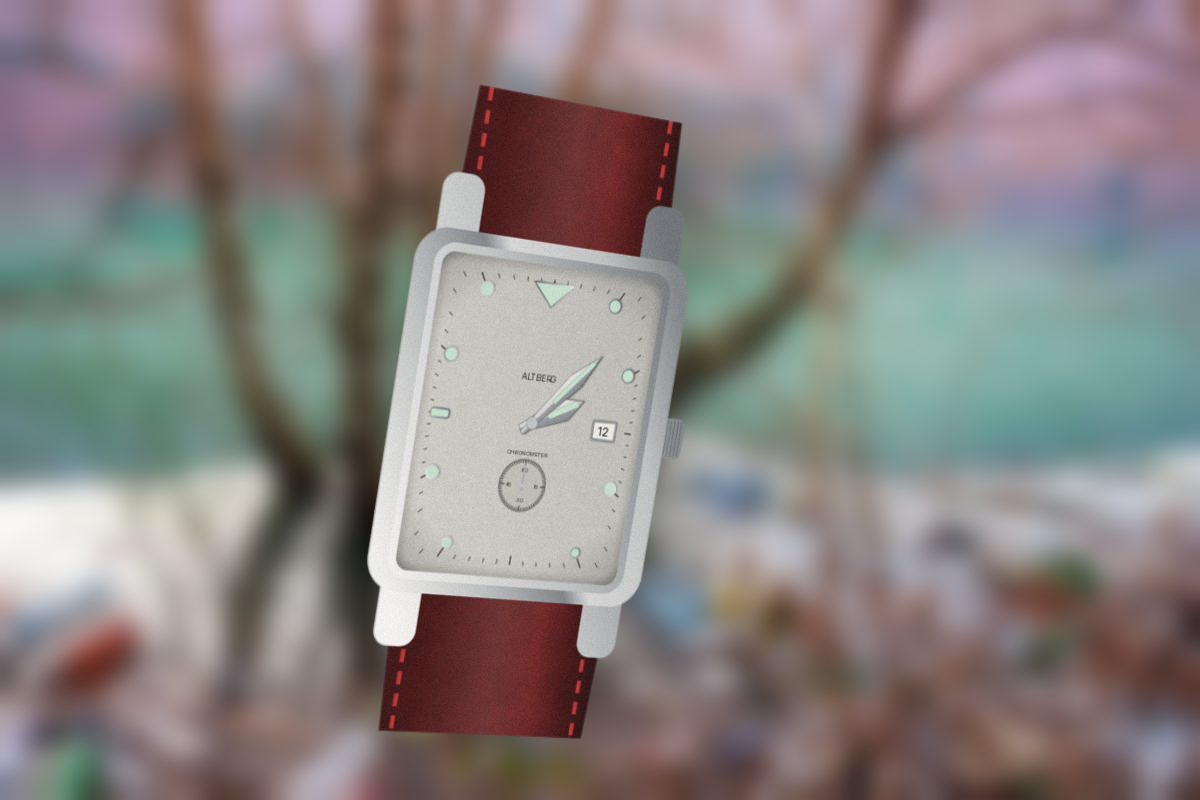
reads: 2,07
